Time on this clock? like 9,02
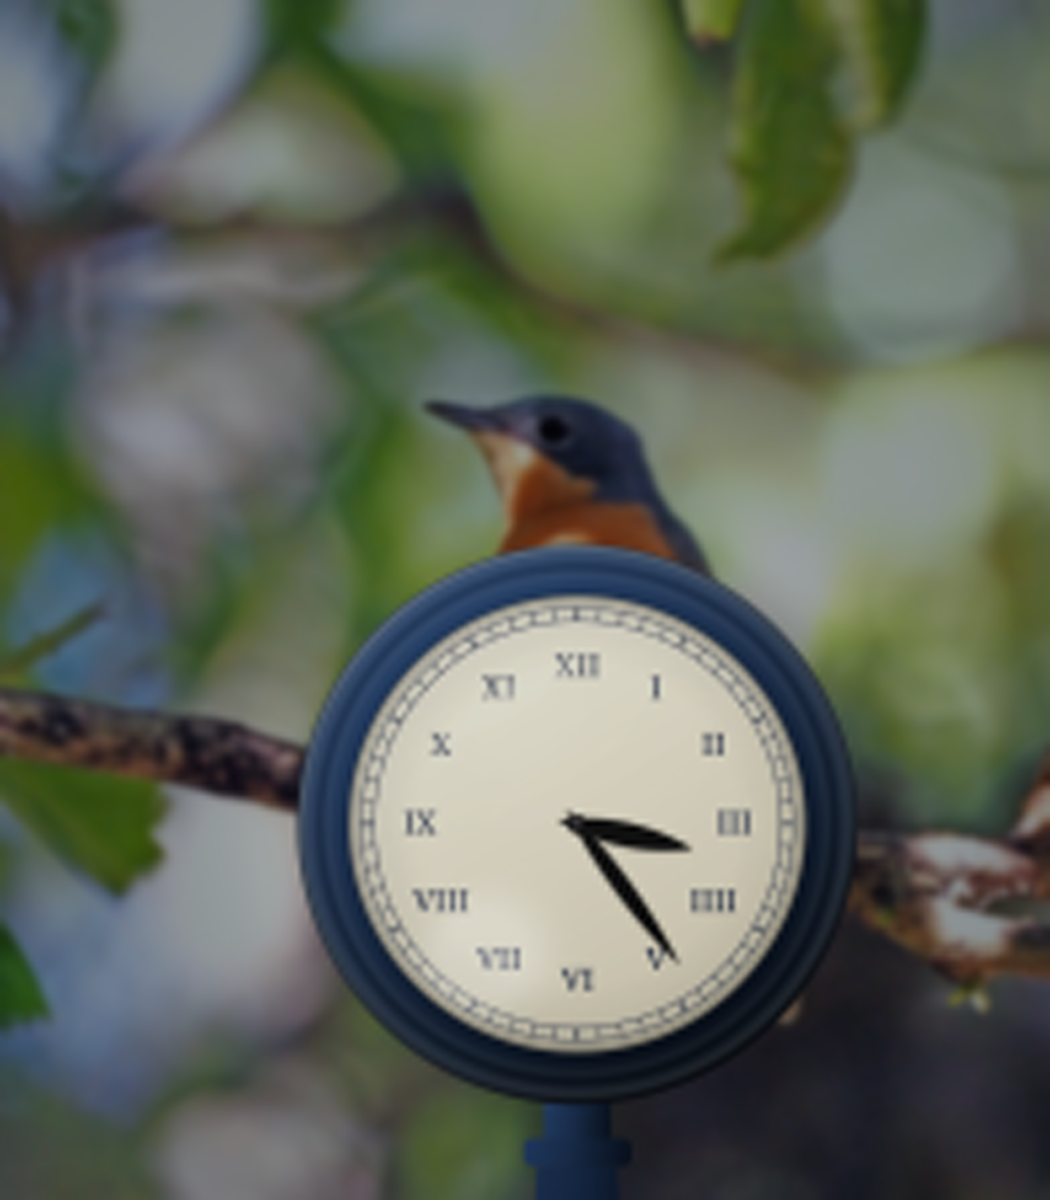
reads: 3,24
